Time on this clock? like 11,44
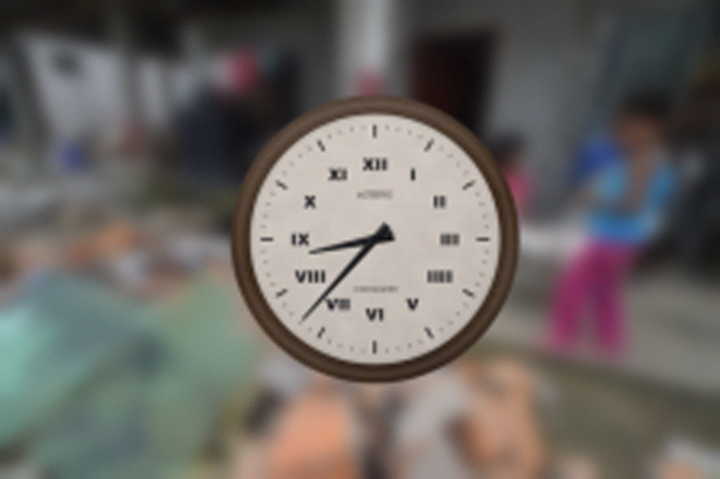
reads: 8,37
